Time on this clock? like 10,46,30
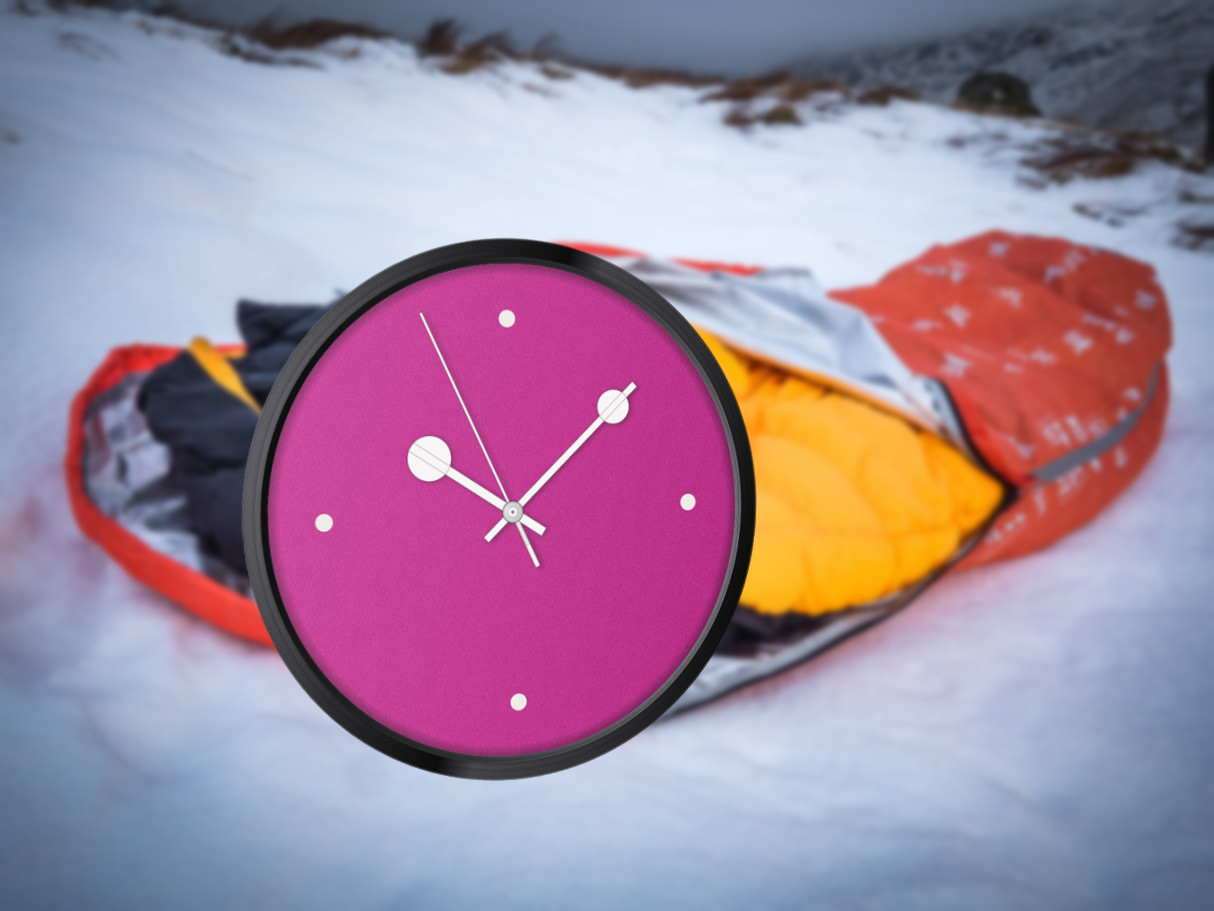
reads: 10,07,56
